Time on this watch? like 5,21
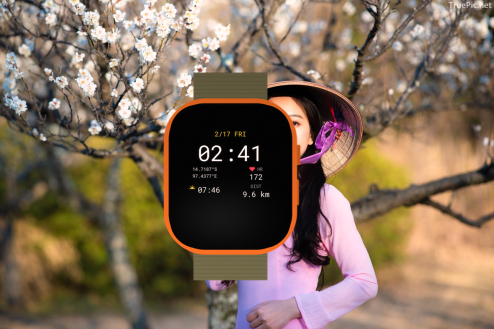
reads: 2,41
